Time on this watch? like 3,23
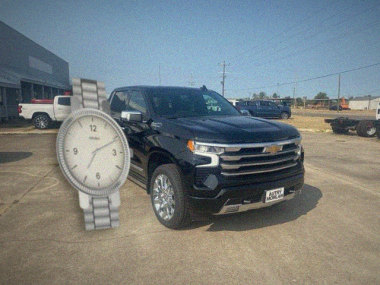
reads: 7,11
